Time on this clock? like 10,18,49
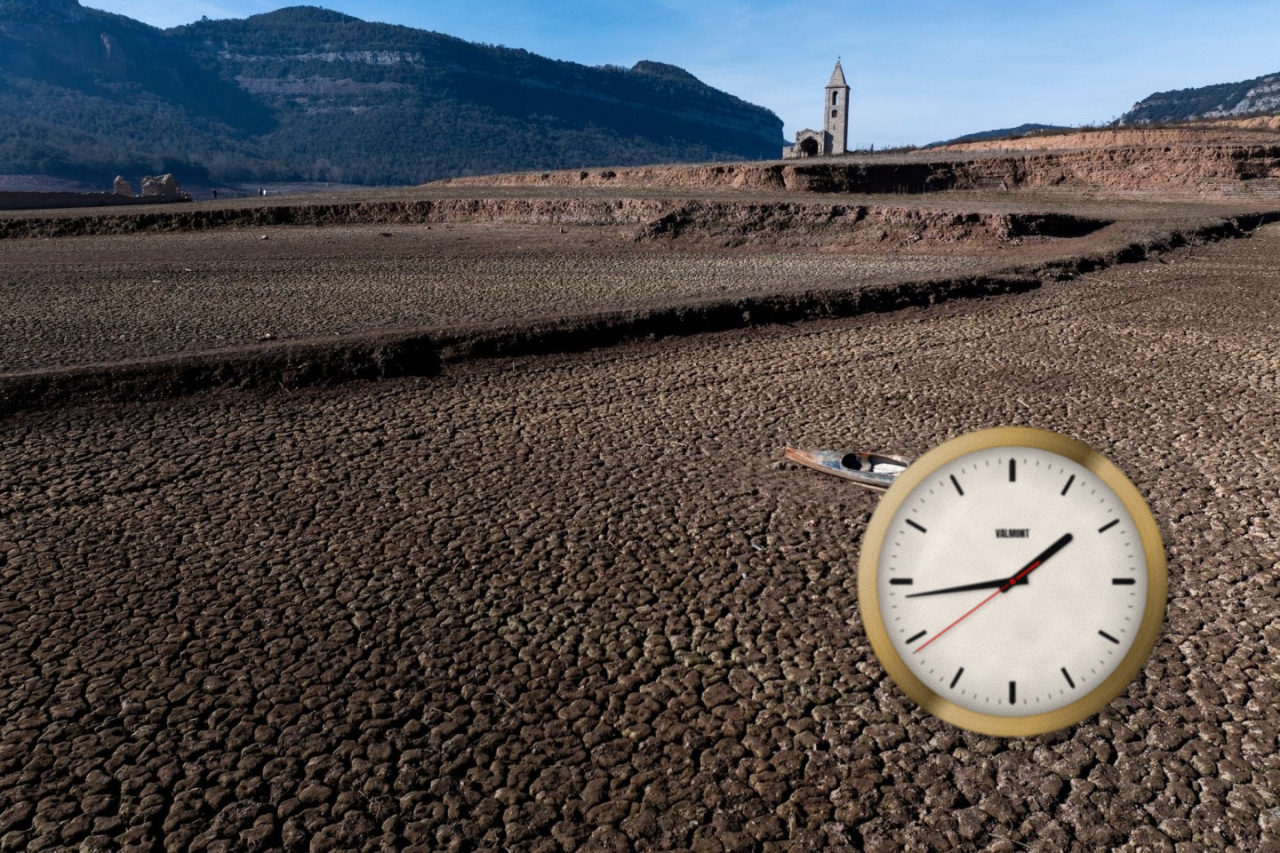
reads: 1,43,39
